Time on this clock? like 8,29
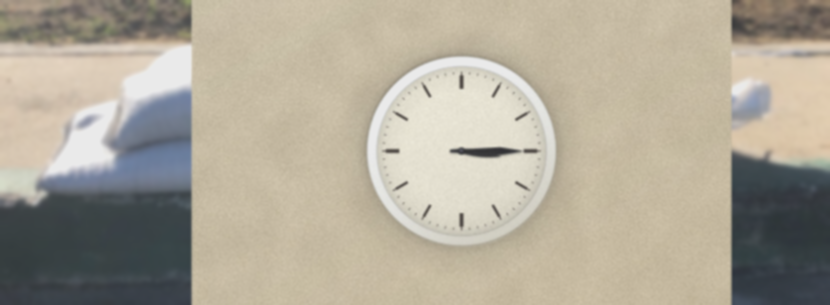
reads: 3,15
